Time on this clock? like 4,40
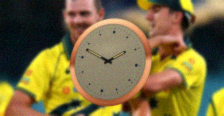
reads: 1,48
